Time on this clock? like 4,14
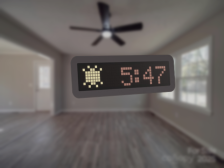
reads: 5,47
